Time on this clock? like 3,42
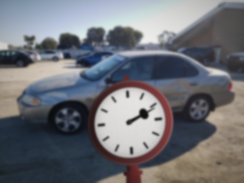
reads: 2,11
